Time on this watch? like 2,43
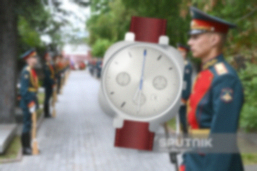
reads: 6,30
